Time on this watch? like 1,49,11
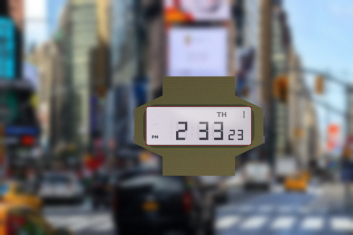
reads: 2,33,23
